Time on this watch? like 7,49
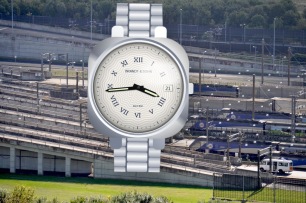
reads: 3,44
